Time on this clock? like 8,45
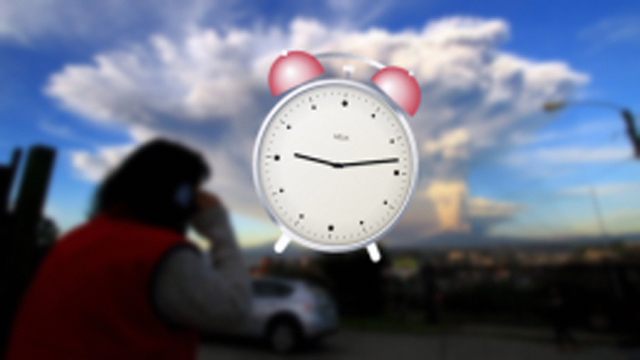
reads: 9,13
